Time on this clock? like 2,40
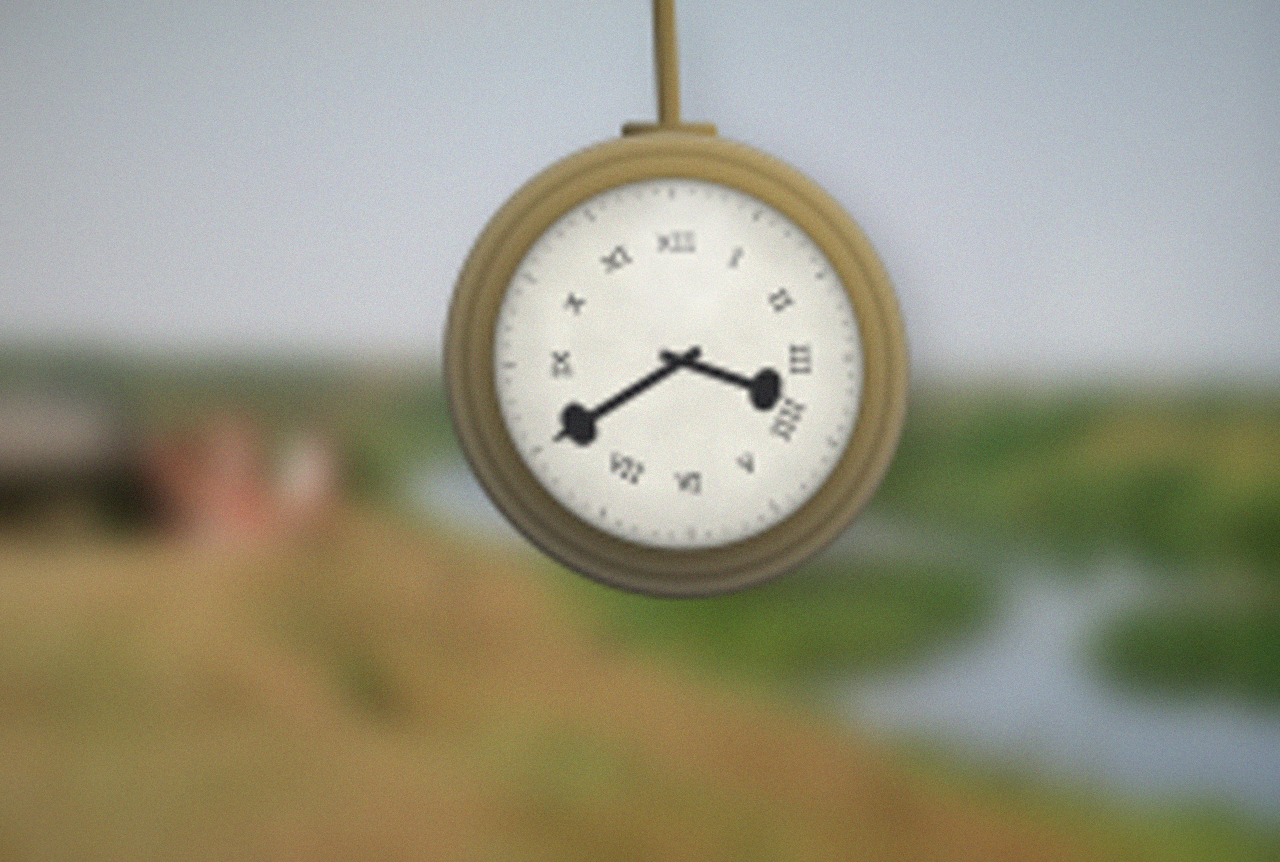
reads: 3,40
